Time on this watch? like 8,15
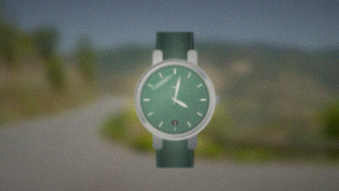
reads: 4,02
